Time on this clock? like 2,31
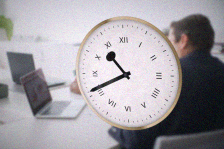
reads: 10,41
